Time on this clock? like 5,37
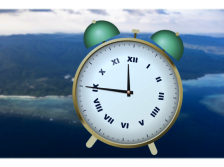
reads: 11,45
